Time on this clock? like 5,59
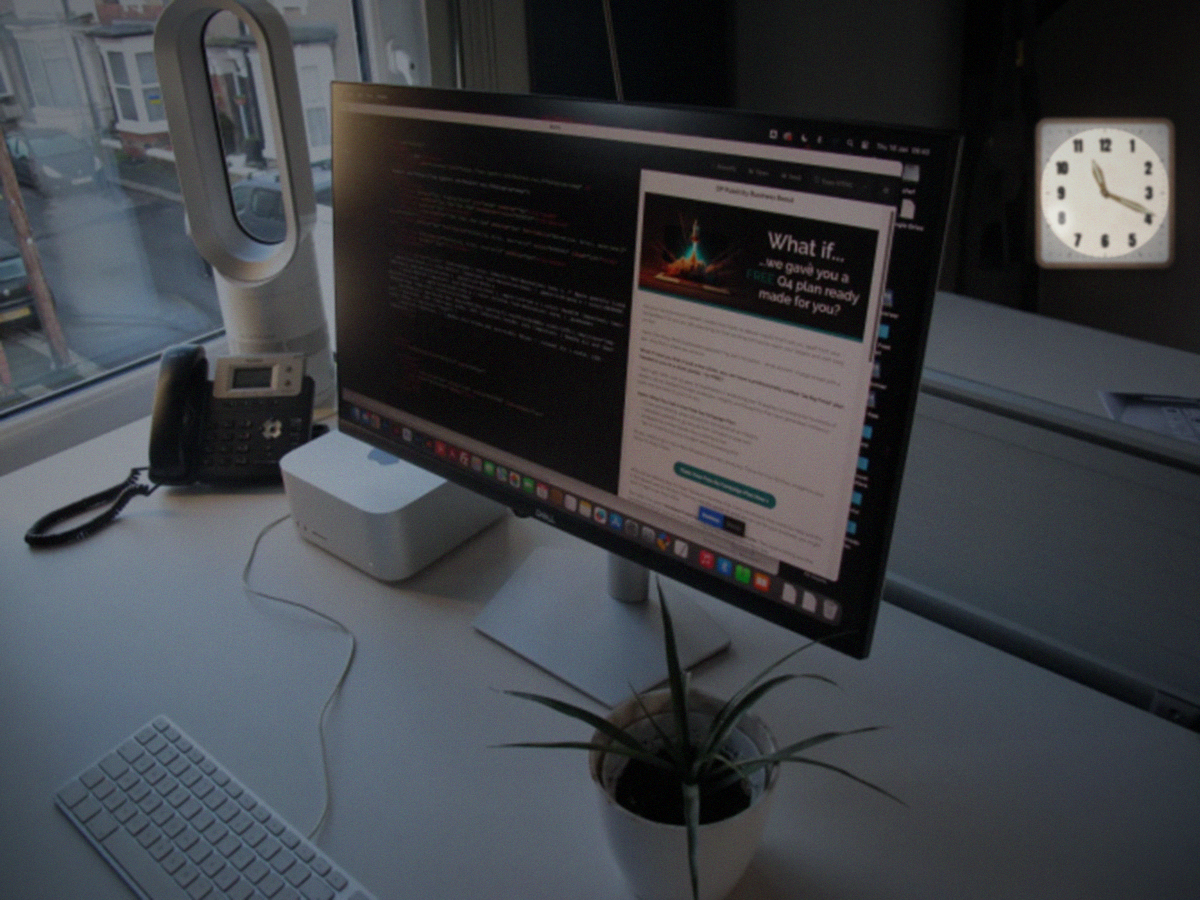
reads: 11,19
